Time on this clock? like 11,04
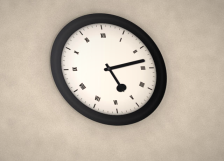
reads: 5,13
